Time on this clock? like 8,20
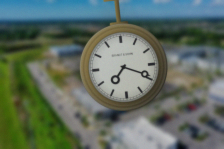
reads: 7,19
